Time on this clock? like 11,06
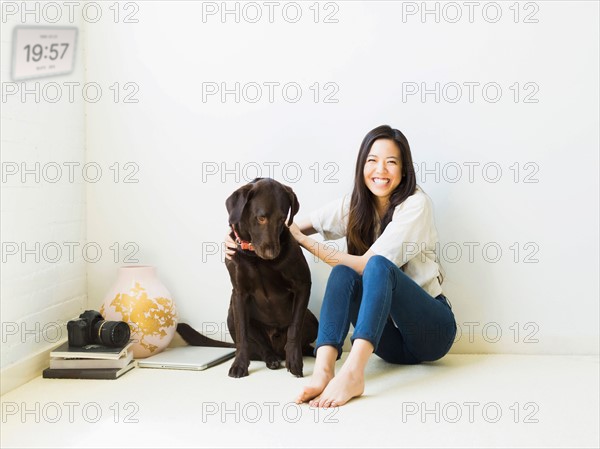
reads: 19,57
